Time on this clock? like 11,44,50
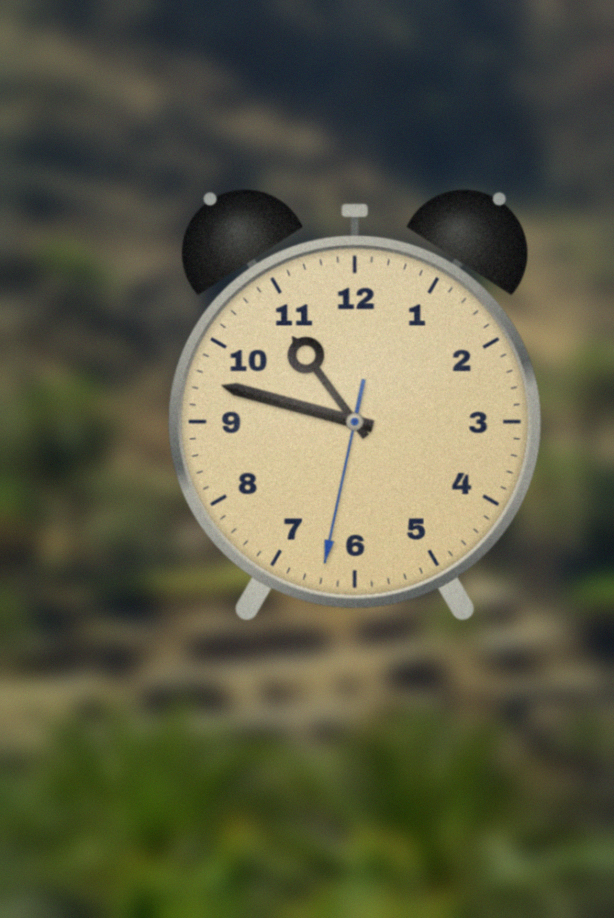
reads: 10,47,32
